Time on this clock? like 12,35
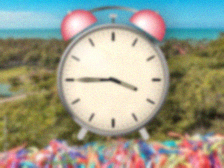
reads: 3,45
